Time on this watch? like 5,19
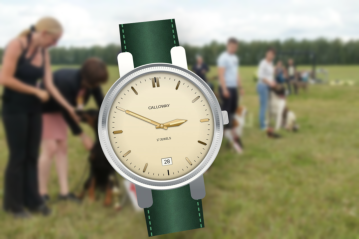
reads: 2,50
